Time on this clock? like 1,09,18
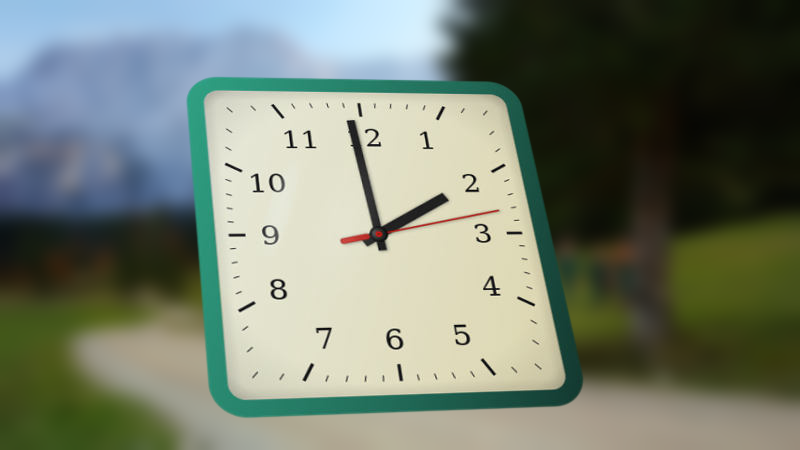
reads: 1,59,13
